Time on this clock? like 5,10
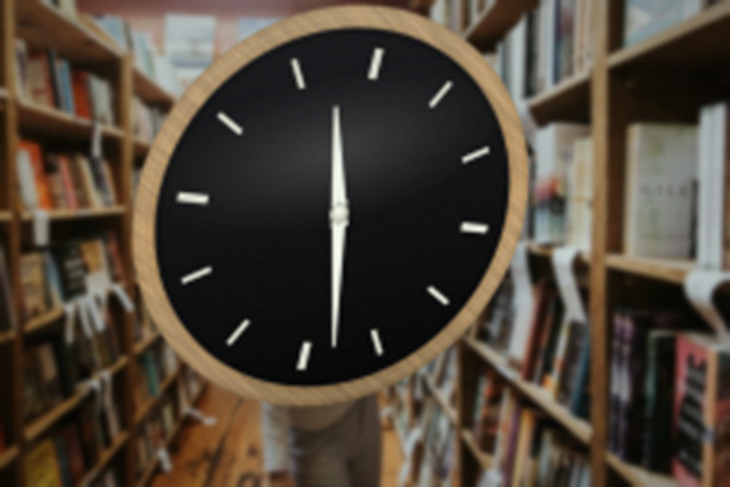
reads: 11,28
